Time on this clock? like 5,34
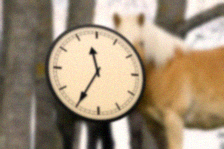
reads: 11,35
